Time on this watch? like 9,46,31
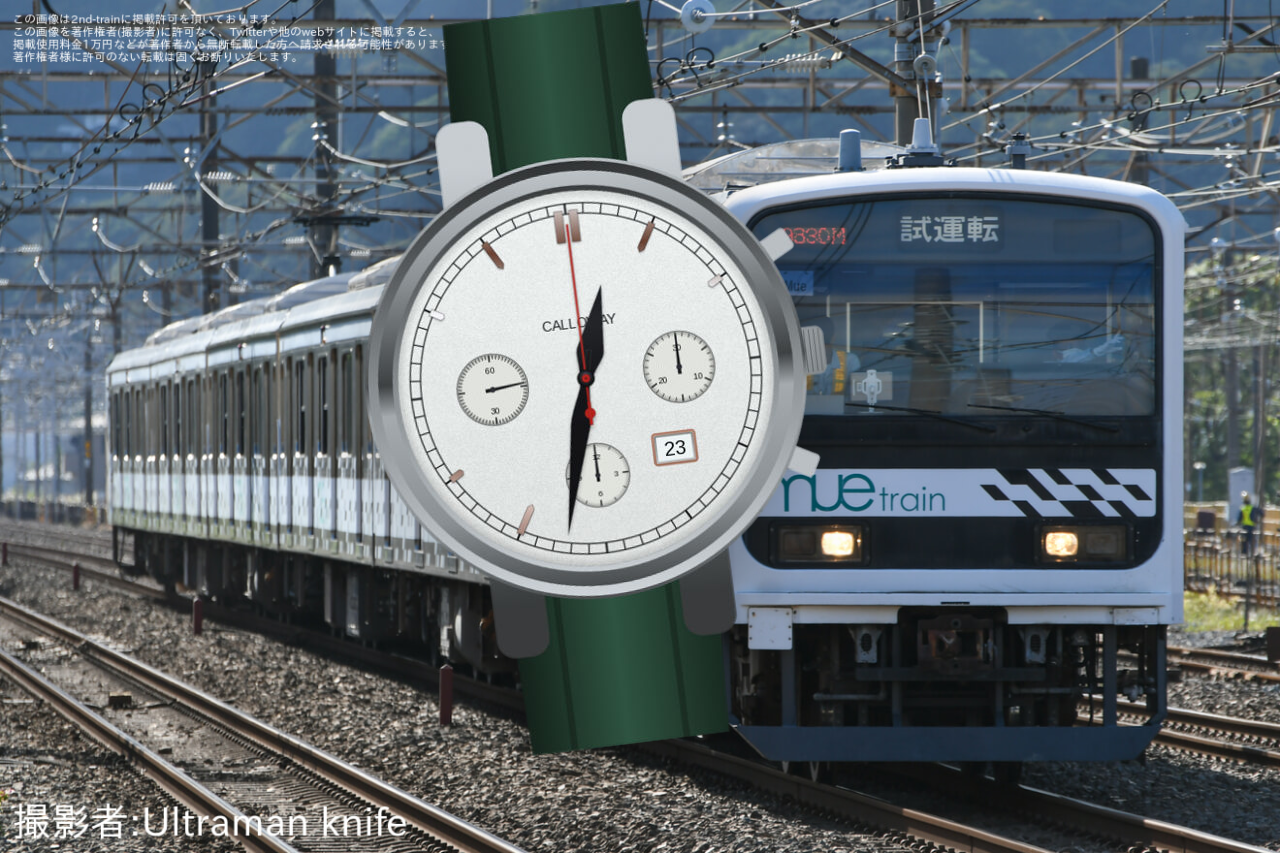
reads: 12,32,14
